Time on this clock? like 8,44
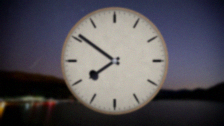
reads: 7,51
